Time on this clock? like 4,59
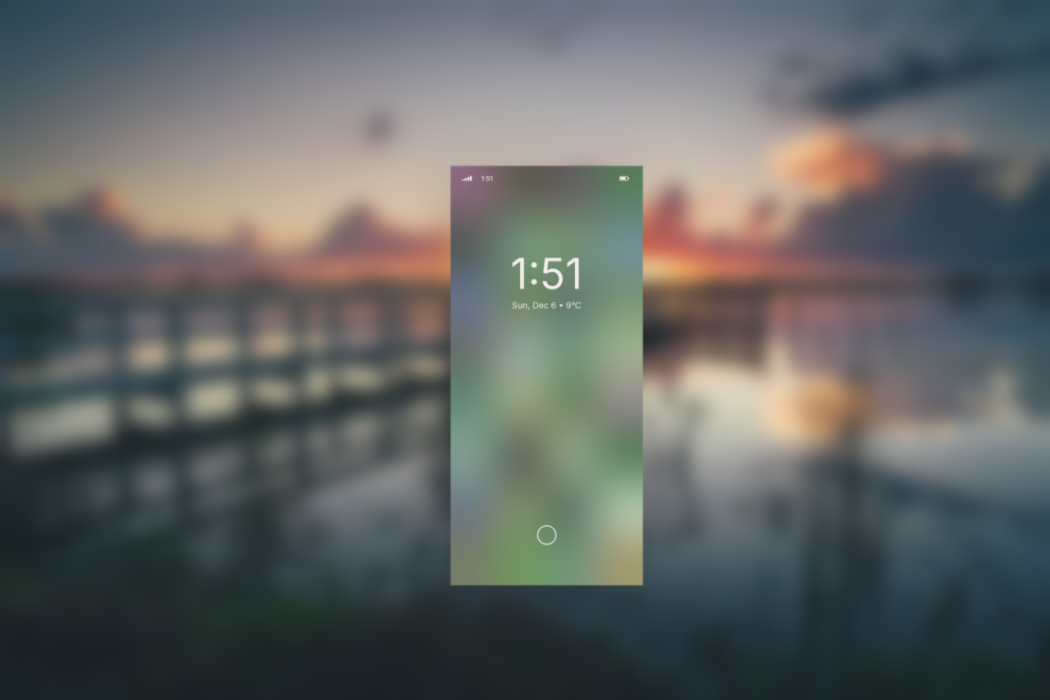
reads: 1,51
